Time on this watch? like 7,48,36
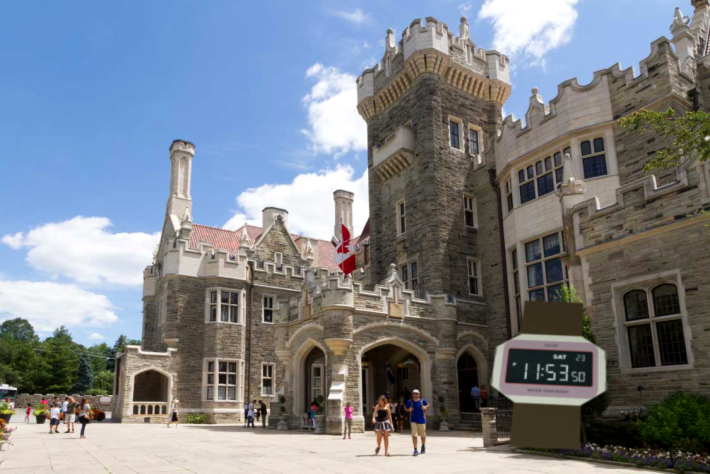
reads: 11,53,50
